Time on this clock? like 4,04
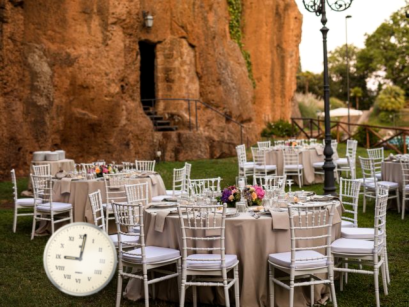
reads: 9,01
